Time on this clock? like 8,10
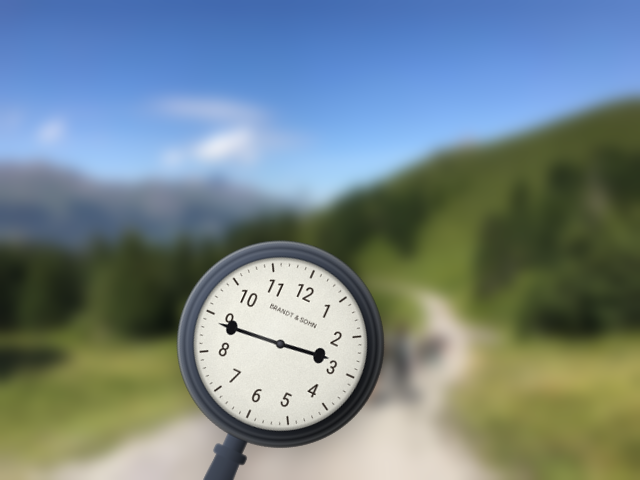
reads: 2,44
